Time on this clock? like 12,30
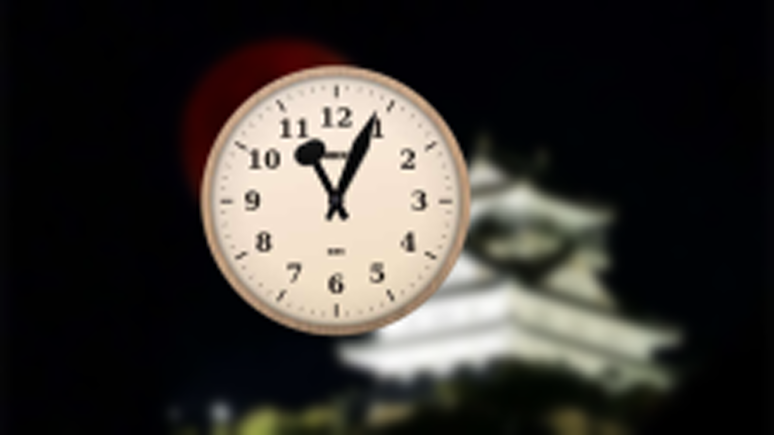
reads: 11,04
